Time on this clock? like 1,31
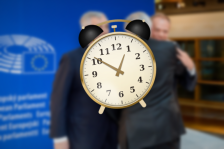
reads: 12,51
